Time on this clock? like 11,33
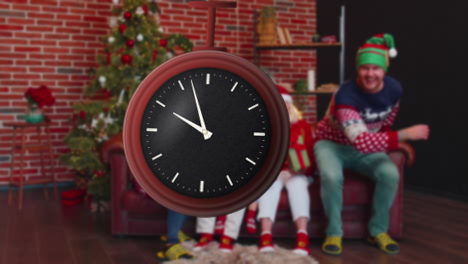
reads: 9,57
